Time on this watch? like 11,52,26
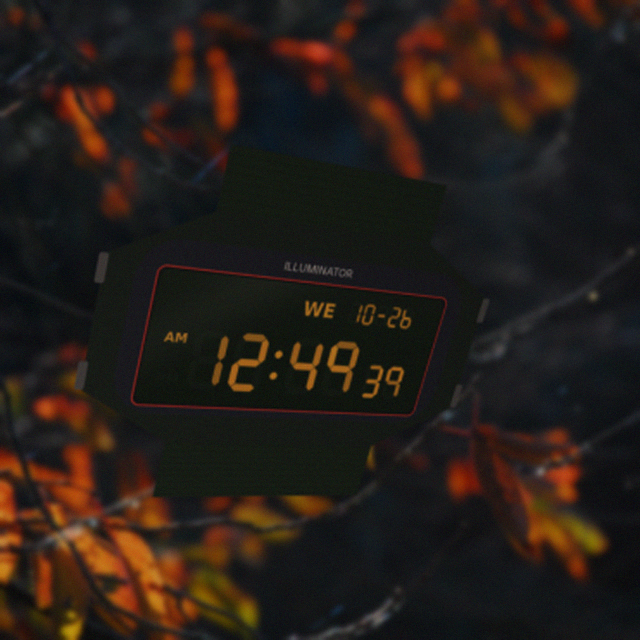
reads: 12,49,39
